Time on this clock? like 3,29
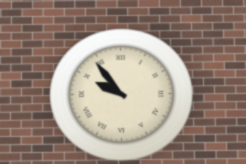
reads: 9,54
